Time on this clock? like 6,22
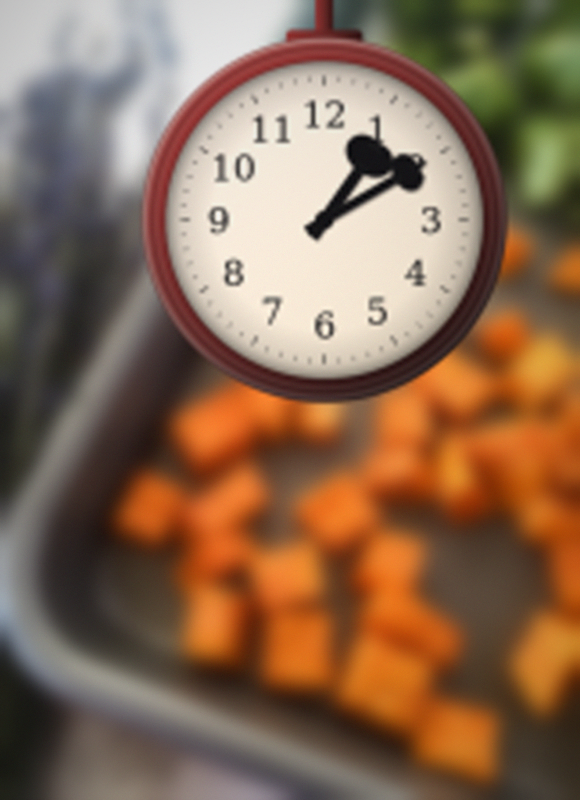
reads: 1,10
